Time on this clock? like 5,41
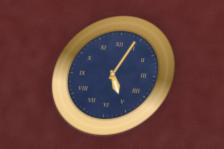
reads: 5,04
